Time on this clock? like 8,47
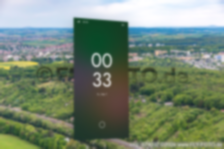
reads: 0,33
